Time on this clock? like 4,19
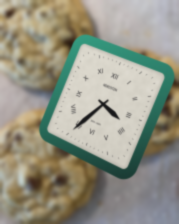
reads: 3,35
